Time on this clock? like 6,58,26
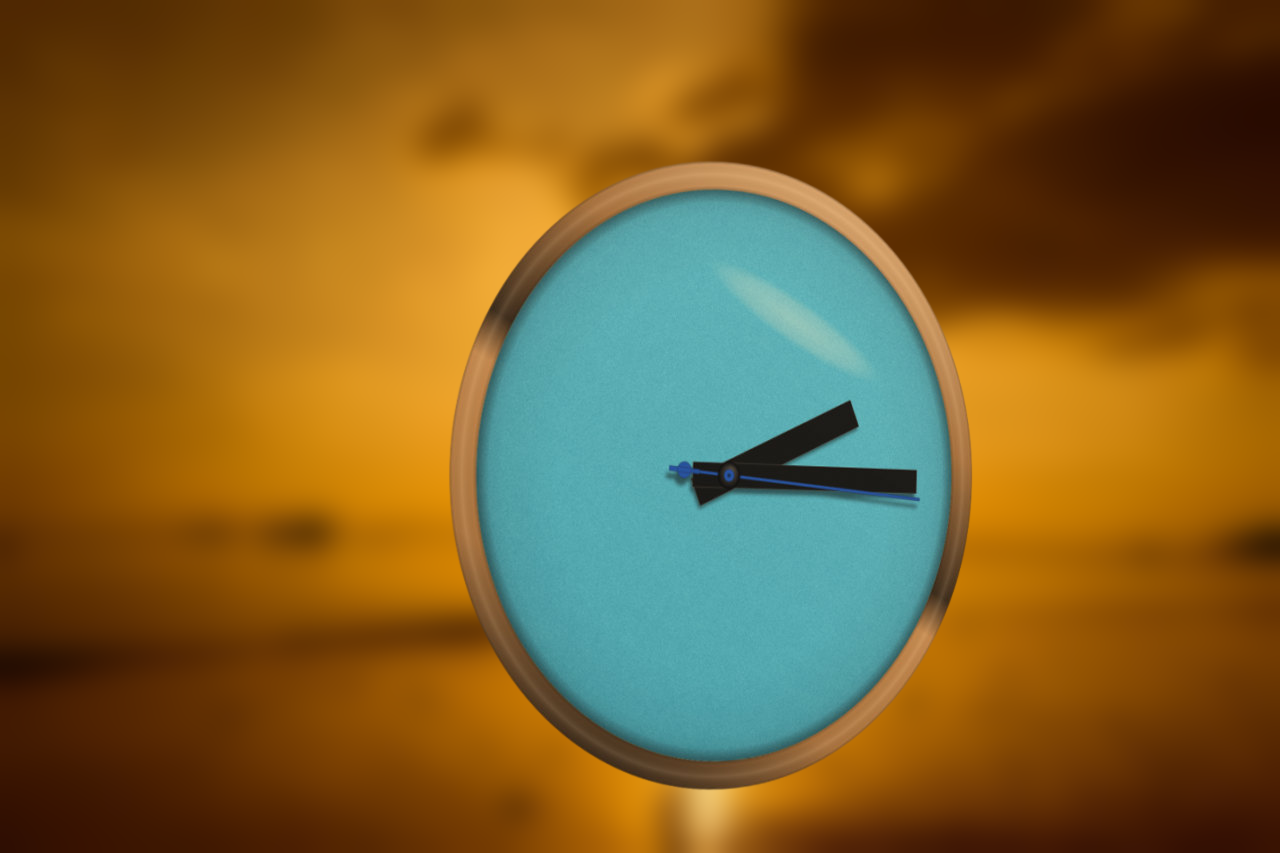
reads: 2,15,16
